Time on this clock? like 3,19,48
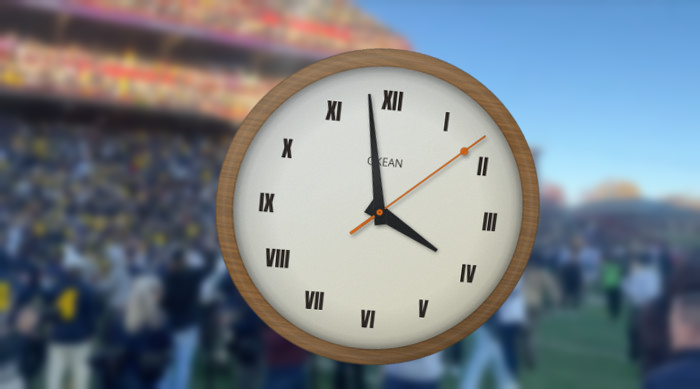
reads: 3,58,08
